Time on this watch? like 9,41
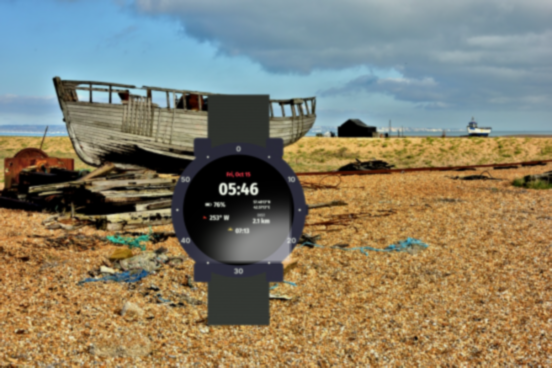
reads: 5,46
